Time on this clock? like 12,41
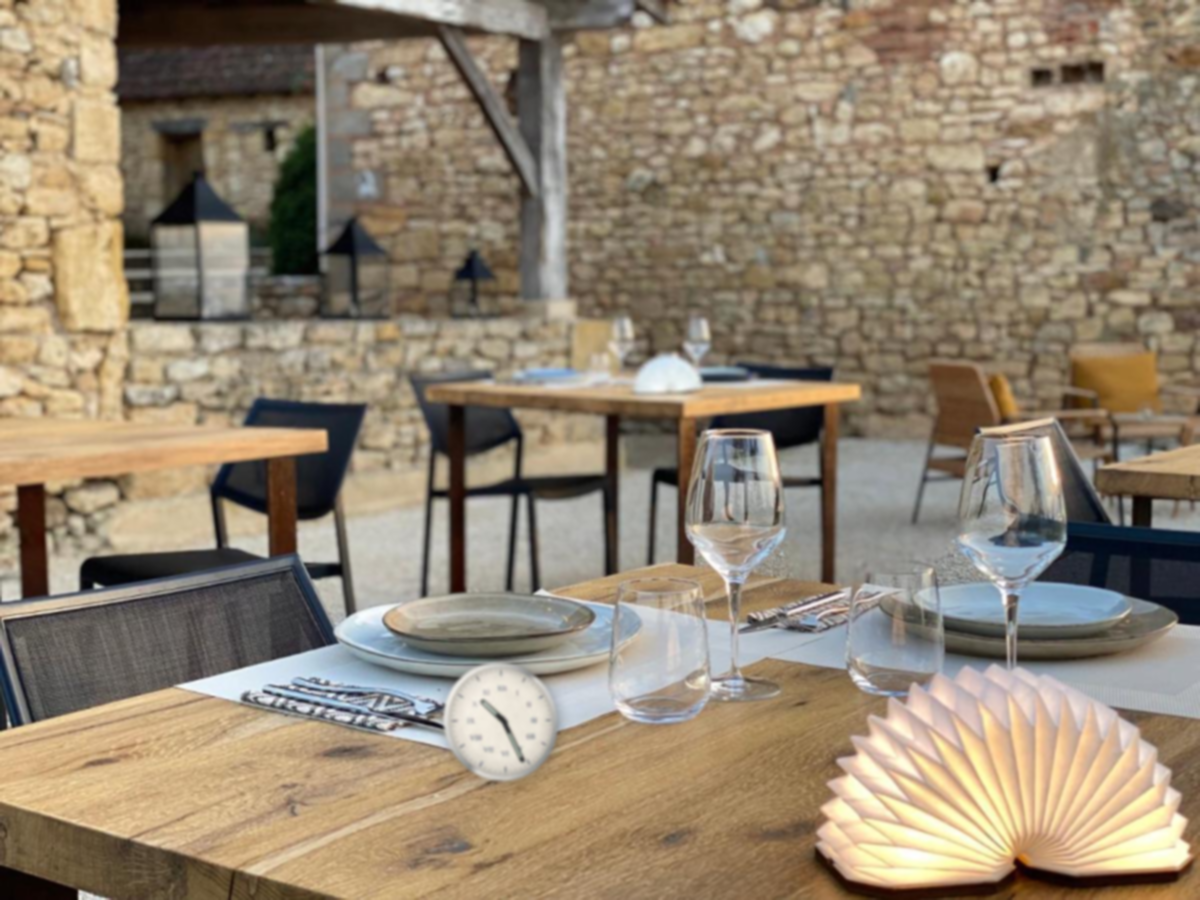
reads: 10,26
